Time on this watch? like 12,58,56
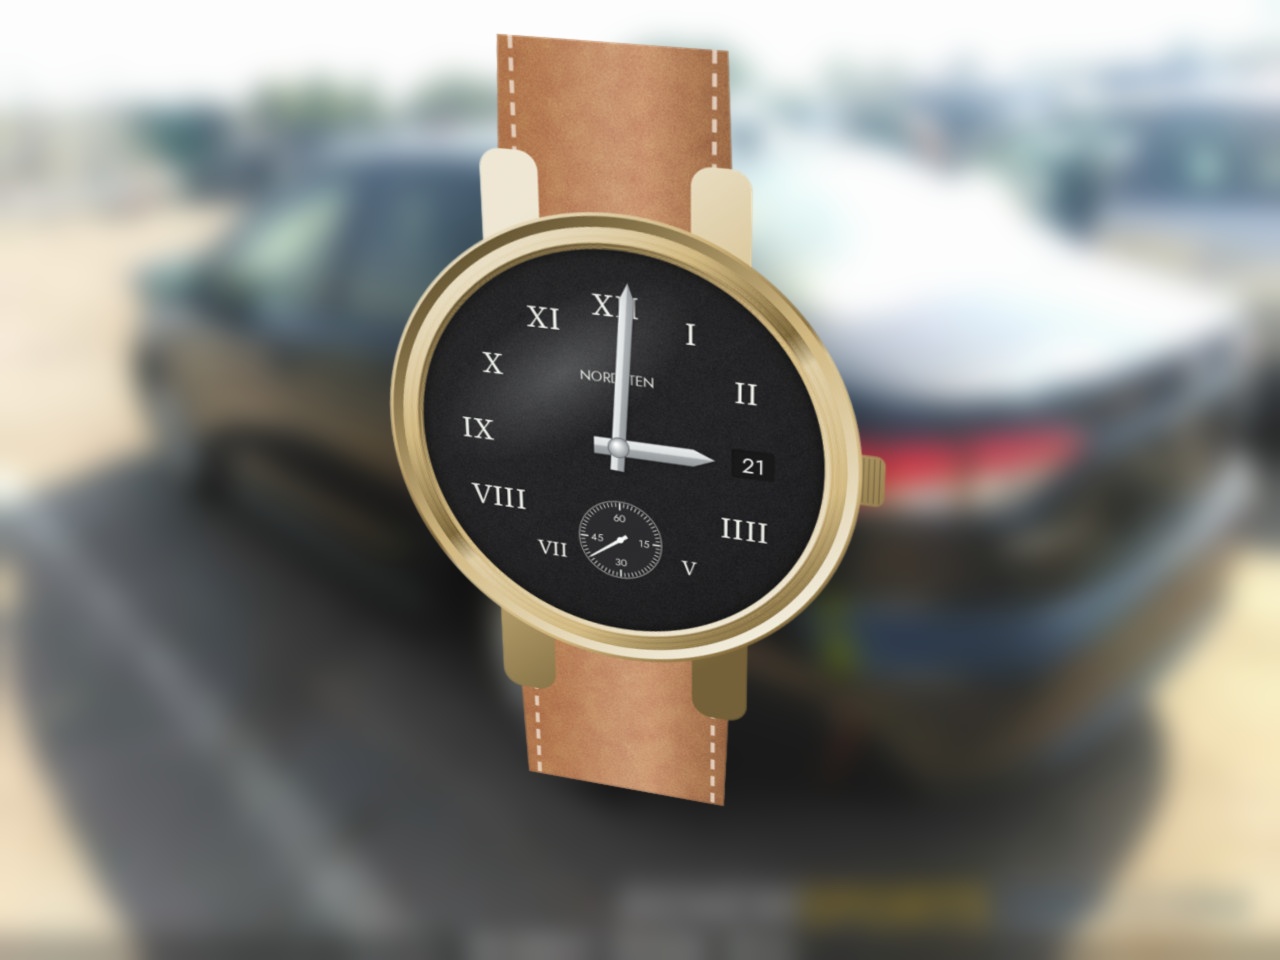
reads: 3,00,39
